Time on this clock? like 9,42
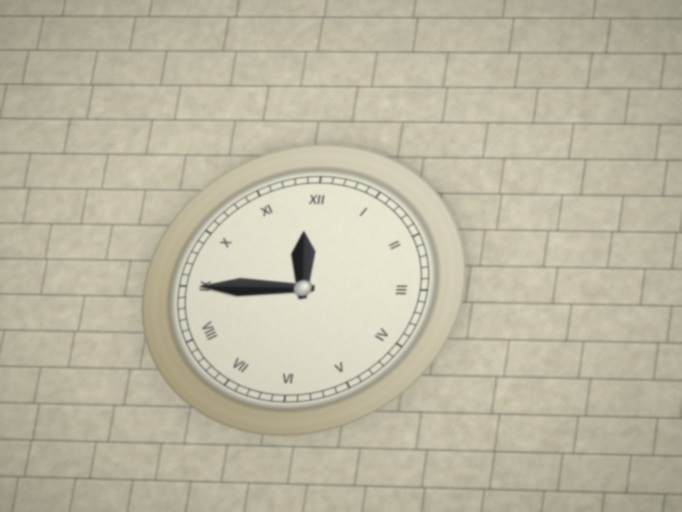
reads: 11,45
